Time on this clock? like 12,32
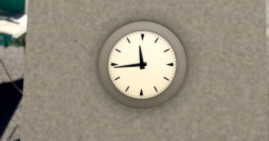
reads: 11,44
